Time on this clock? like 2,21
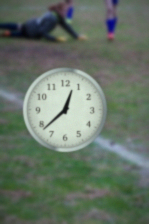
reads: 12,38
